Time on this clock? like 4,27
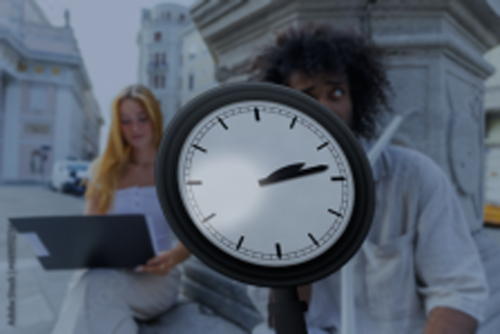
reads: 2,13
